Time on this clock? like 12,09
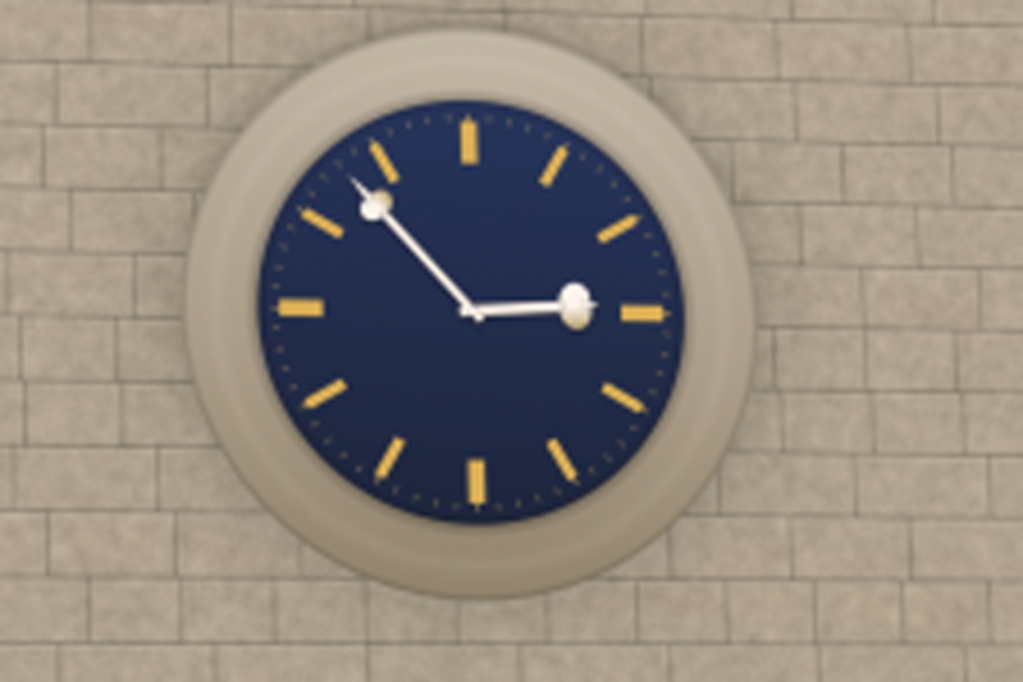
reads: 2,53
